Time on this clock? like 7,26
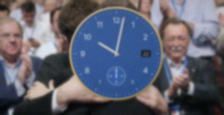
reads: 10,02
